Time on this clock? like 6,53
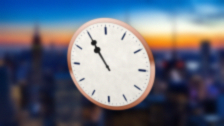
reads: 10,55
